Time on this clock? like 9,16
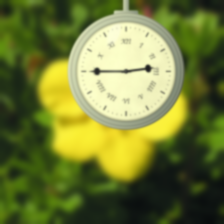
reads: 2,45
